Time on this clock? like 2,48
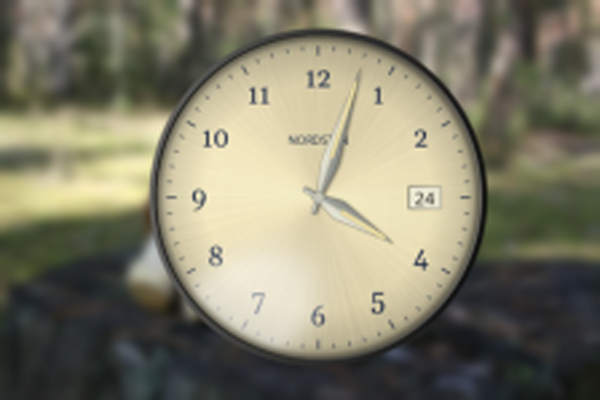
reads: 4,03
